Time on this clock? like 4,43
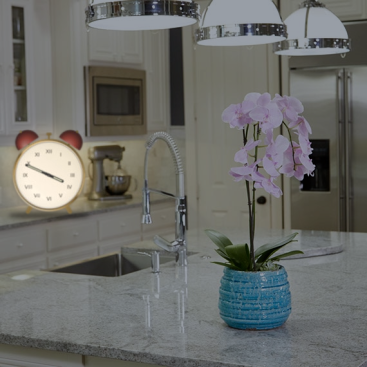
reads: 3,49
